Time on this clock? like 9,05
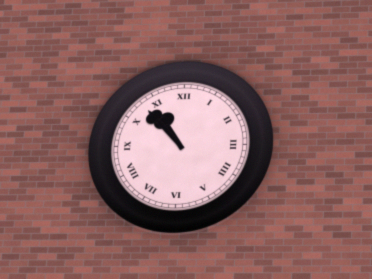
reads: 10,53
